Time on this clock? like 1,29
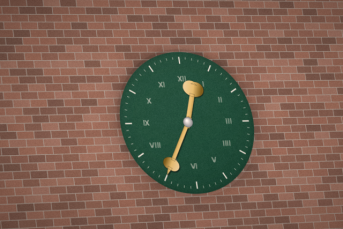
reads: 12,35
